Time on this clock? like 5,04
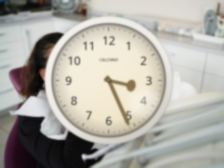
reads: 3,26
